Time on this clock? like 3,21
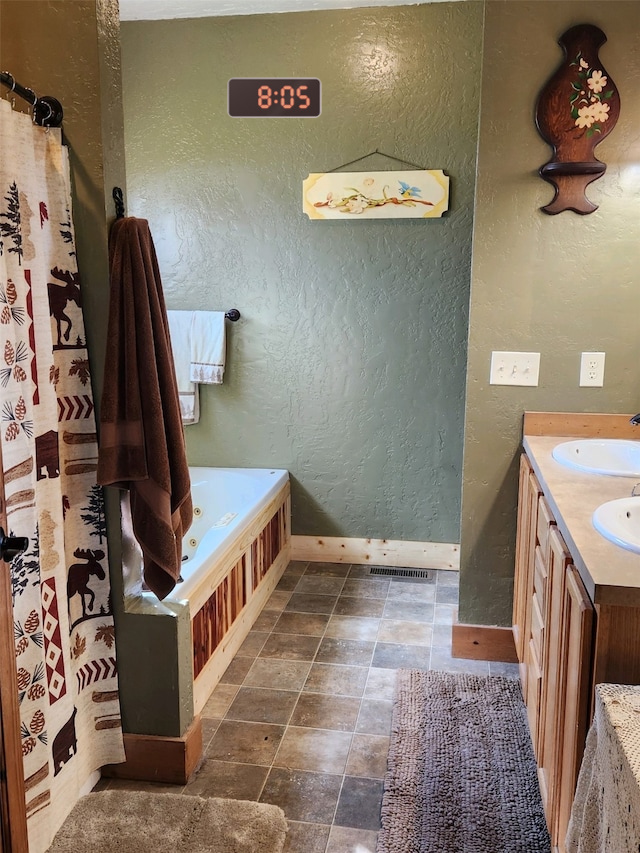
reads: 8,05
